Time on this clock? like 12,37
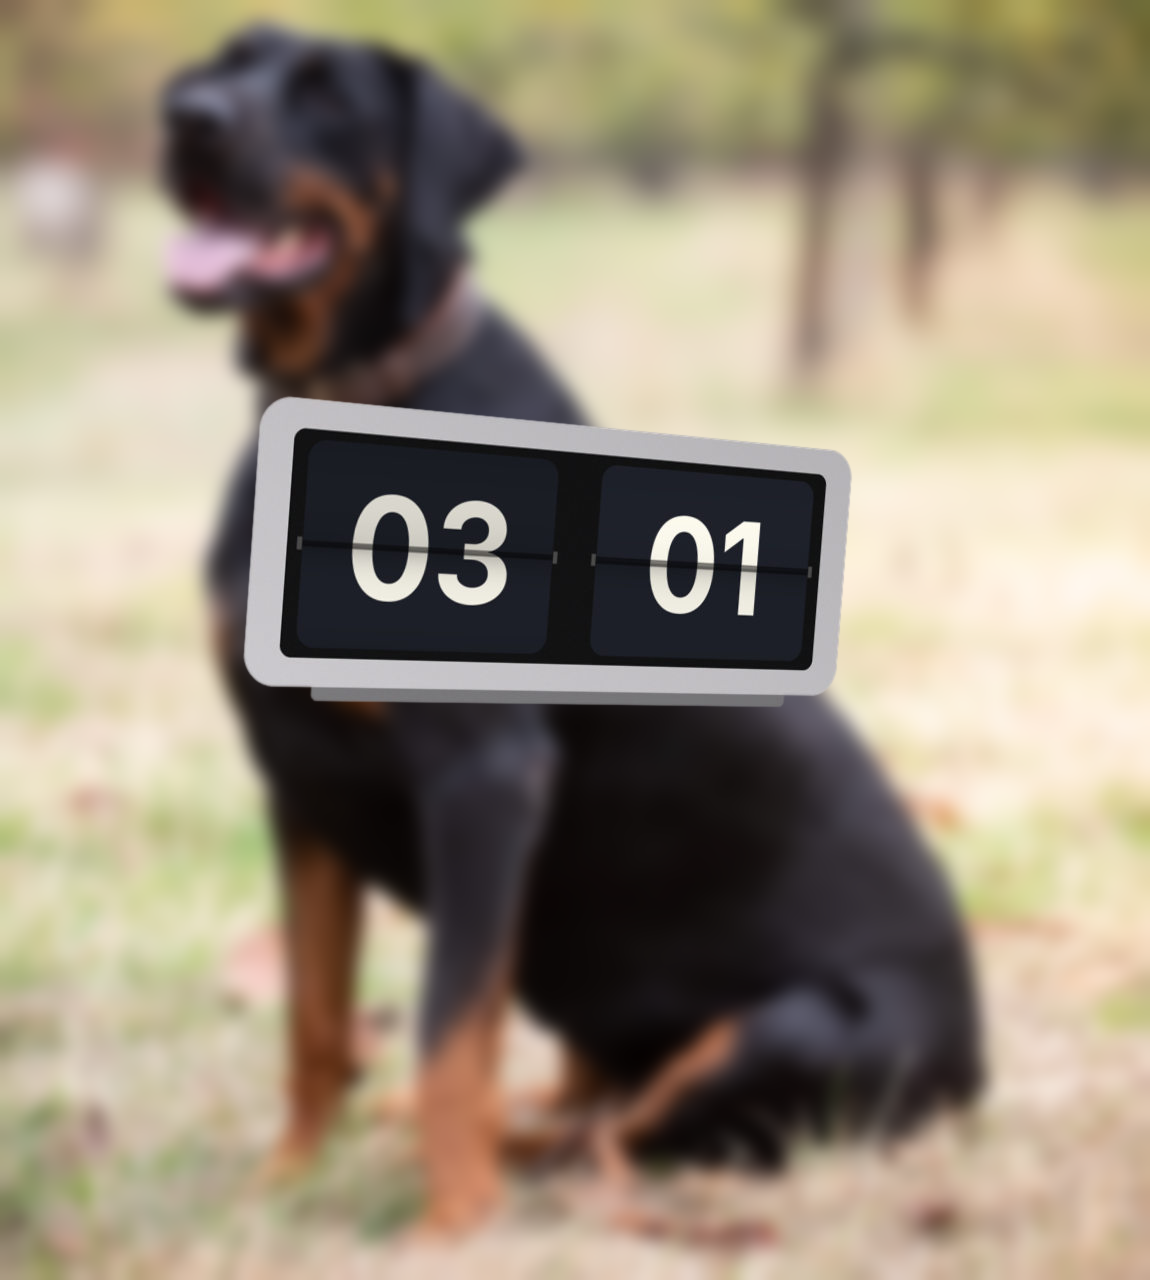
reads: 3,01
